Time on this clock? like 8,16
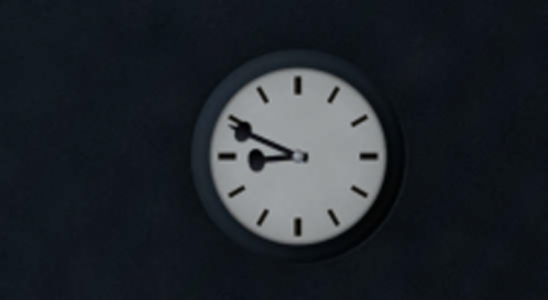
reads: 8,49
